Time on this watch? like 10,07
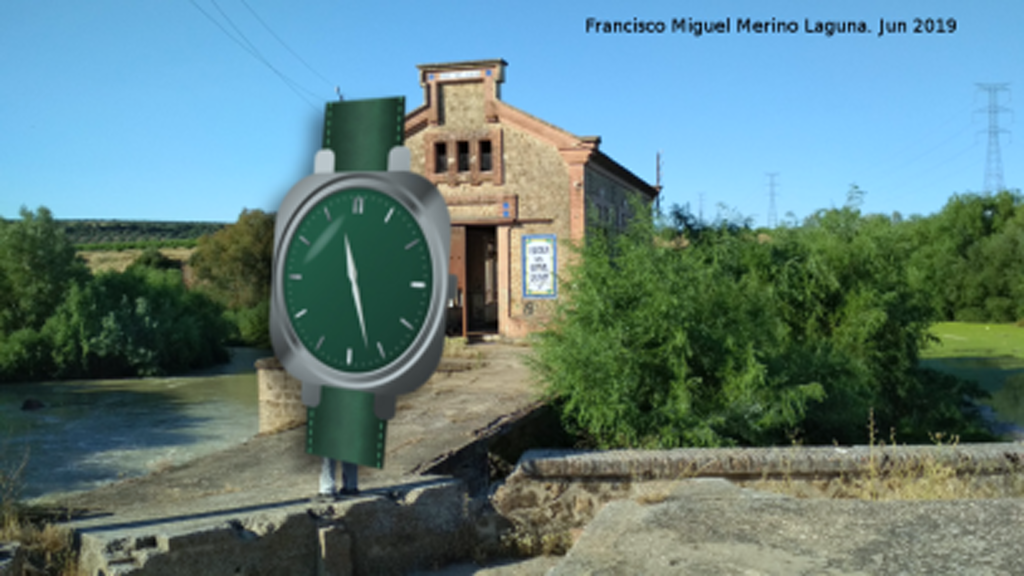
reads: 11,27
